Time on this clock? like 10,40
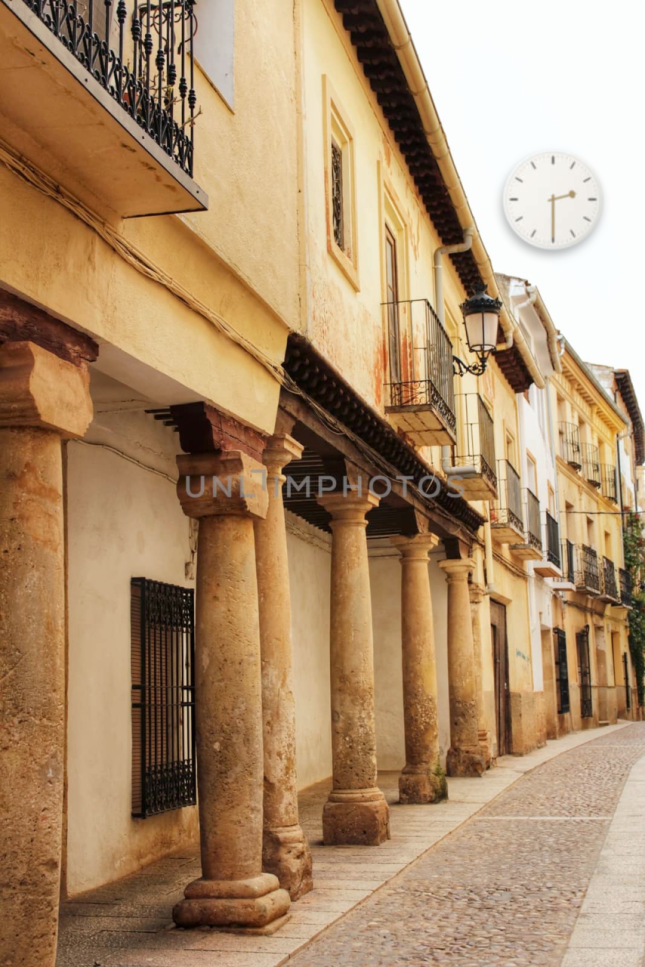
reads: 2,30
